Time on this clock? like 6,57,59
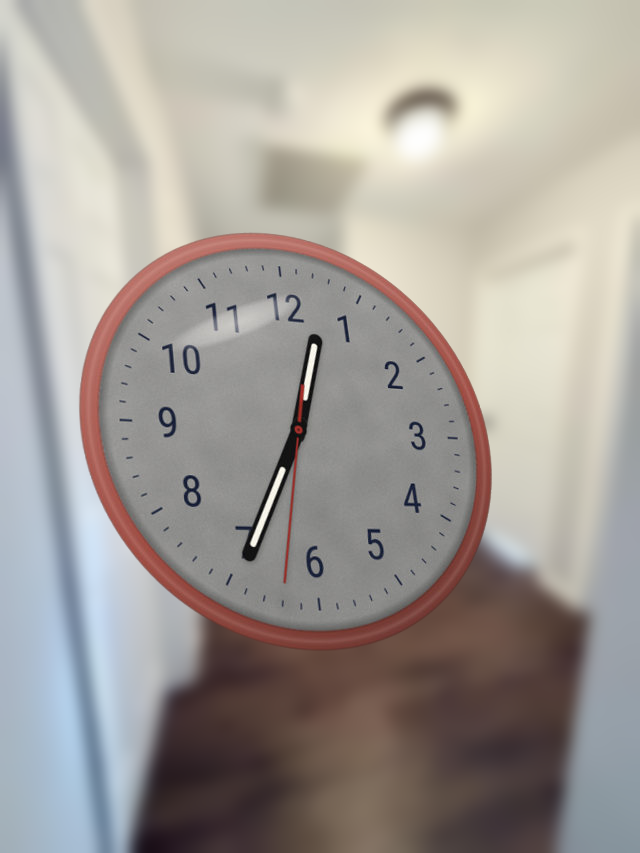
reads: 12,34,32
